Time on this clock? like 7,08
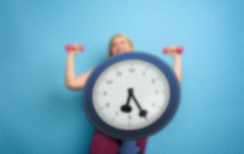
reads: 6,25
